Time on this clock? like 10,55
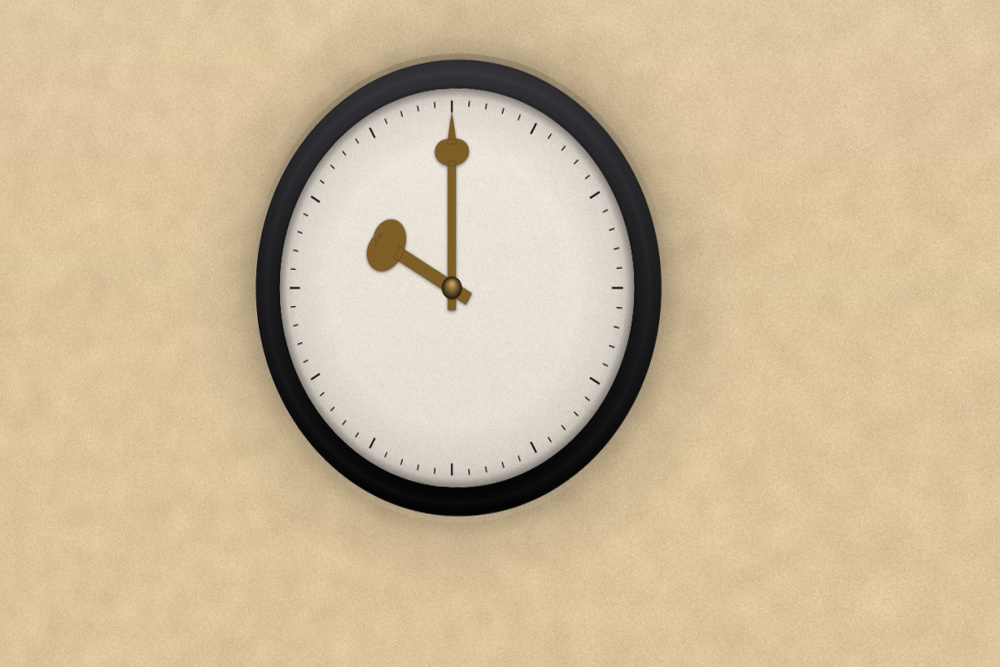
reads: 10,00
